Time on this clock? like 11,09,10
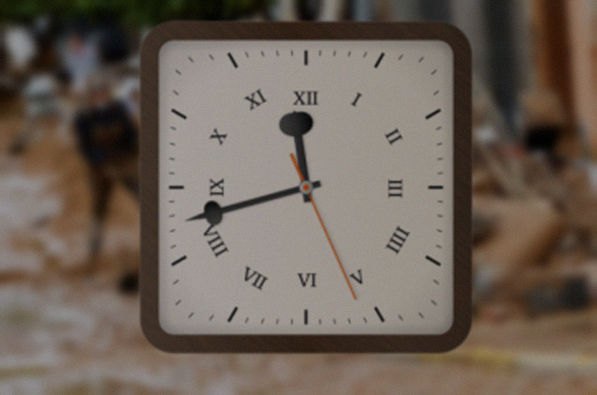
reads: 11,42,26
